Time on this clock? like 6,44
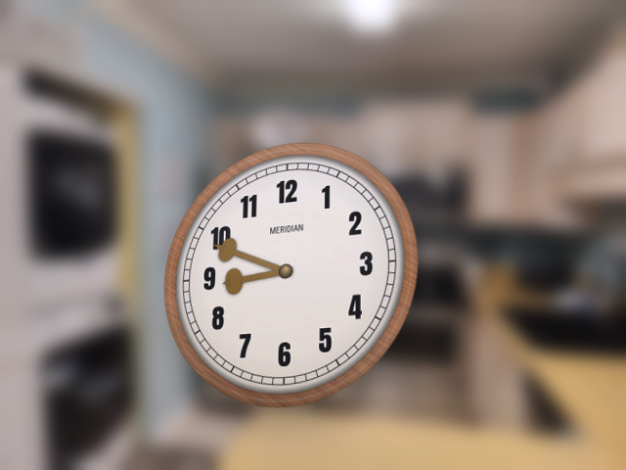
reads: 8,49
